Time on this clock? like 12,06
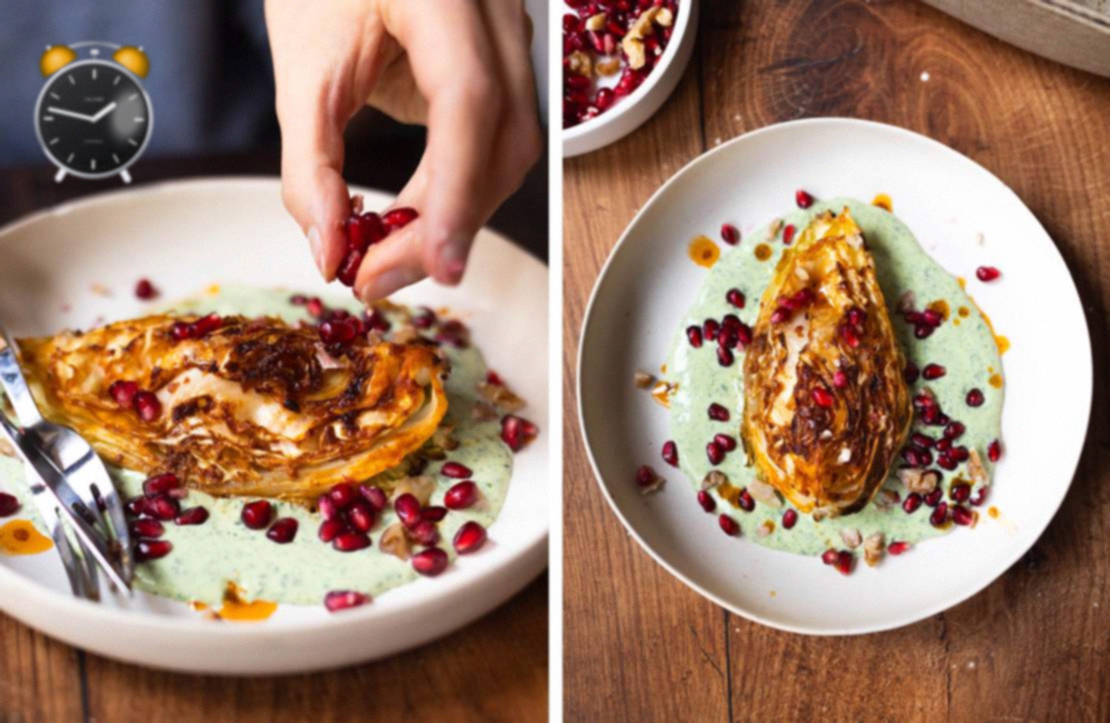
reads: 1,47
